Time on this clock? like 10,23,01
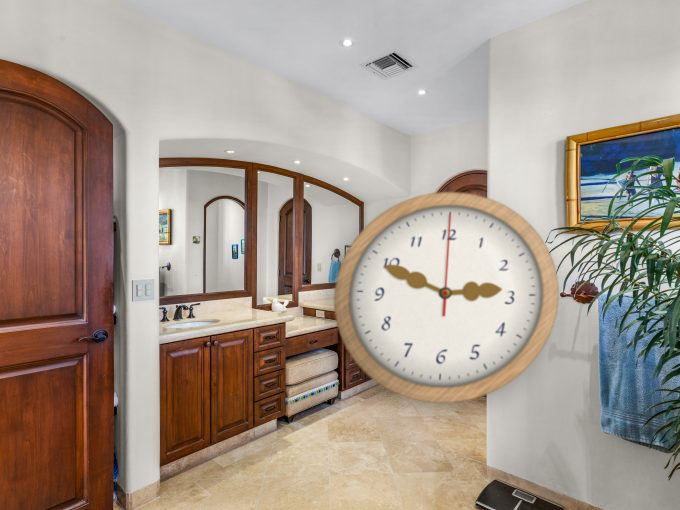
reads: 2,49,00
